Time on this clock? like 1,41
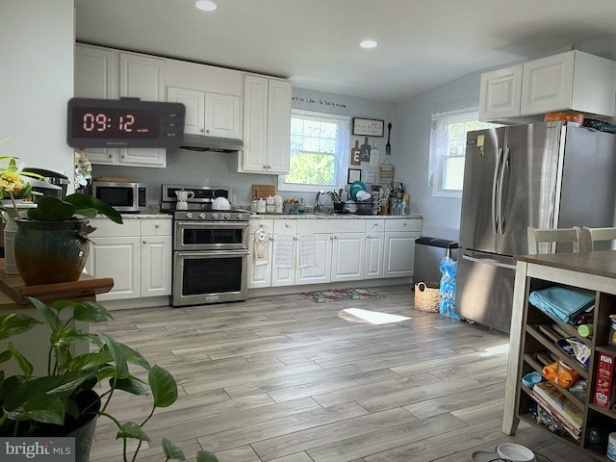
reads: 9,12
